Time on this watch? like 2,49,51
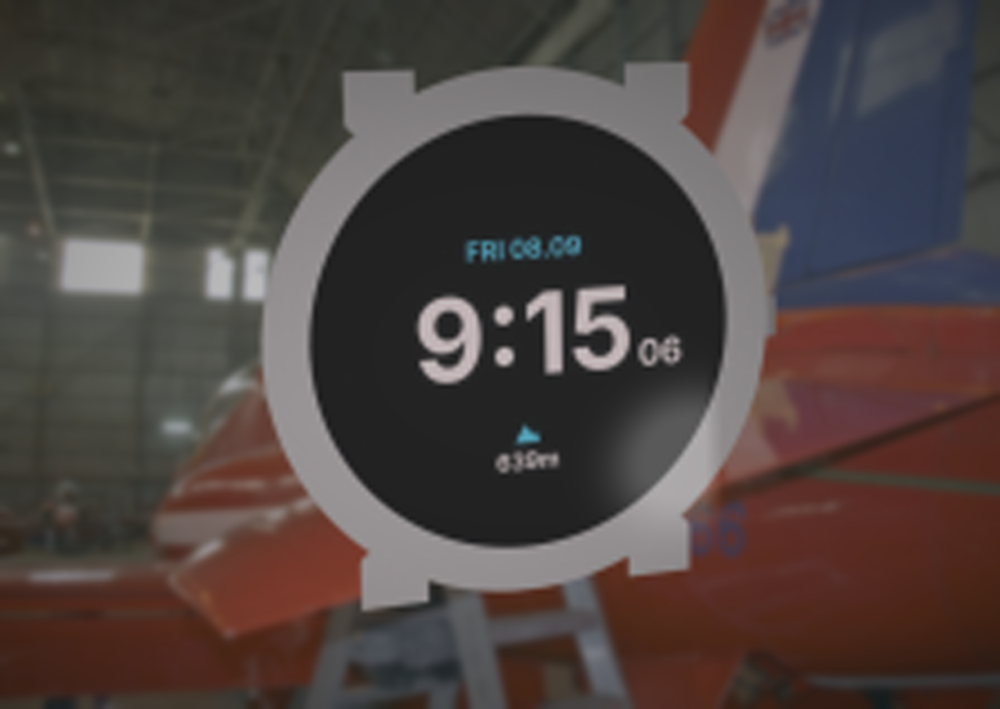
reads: 9,15,06
